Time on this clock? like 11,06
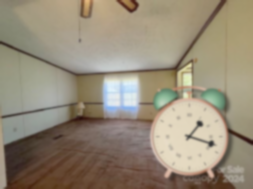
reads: 1,18
